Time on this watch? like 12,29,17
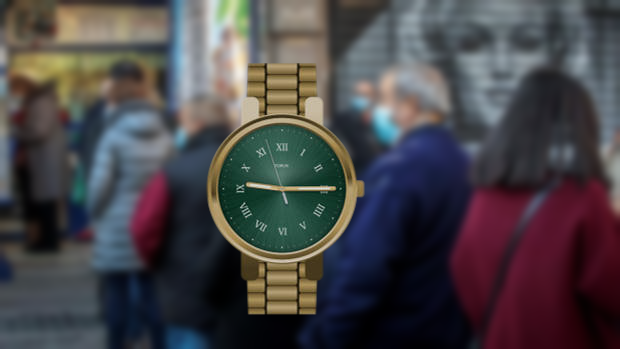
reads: 9,14,57
